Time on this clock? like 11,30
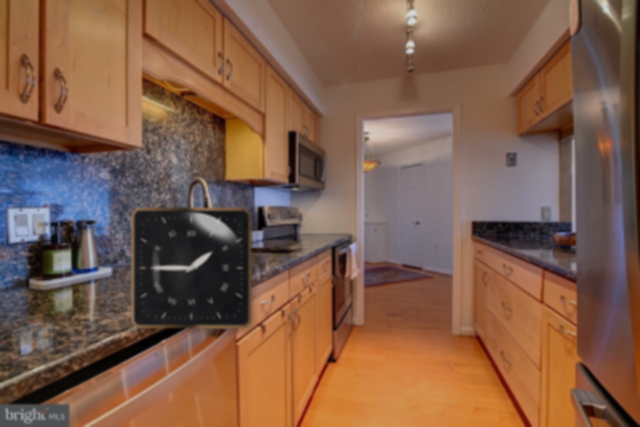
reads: 1,45
